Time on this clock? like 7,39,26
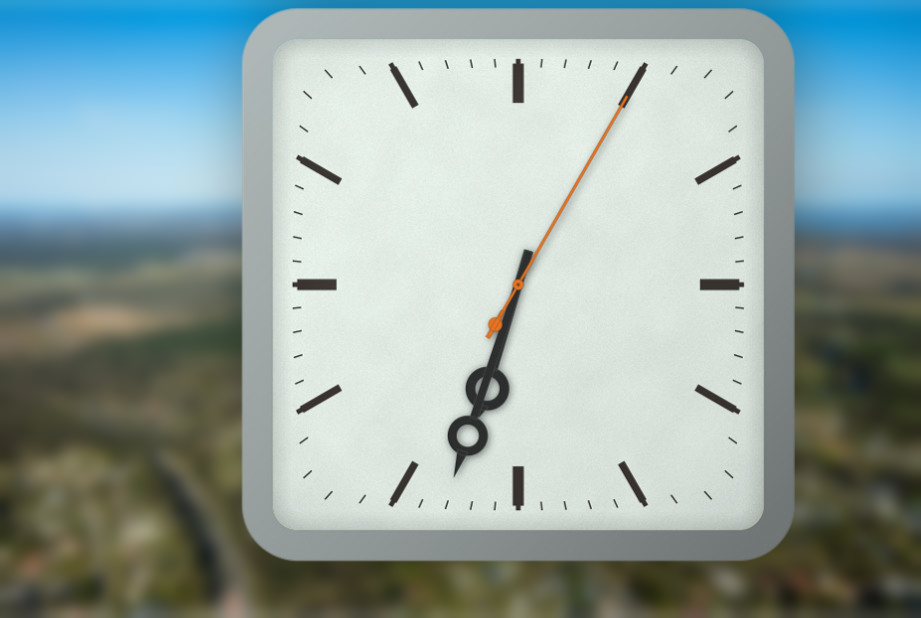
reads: 6,33,05
